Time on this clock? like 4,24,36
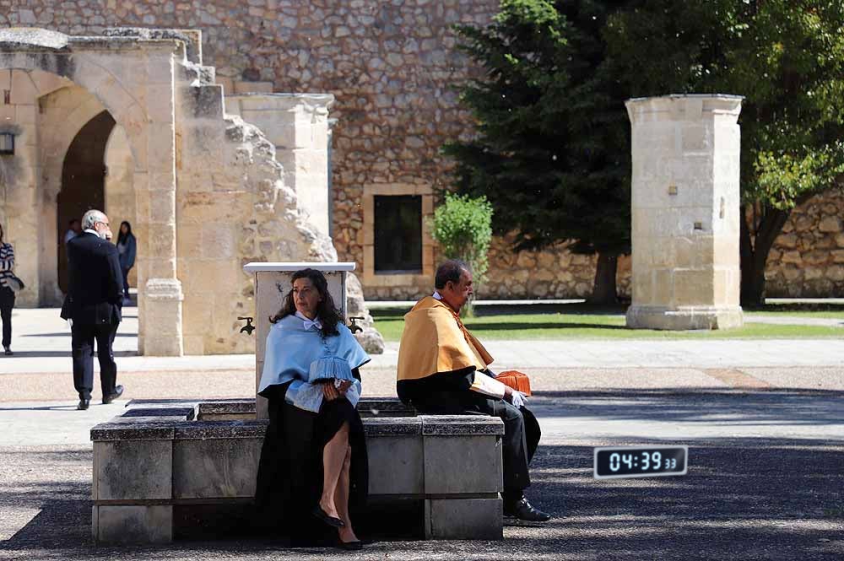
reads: 4,39,33
